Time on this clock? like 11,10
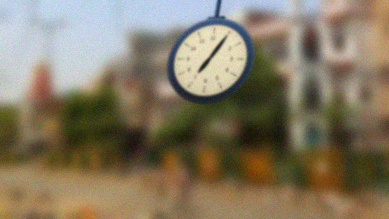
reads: 7,05
